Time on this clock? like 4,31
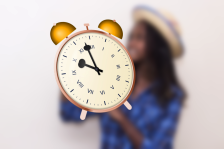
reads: 9,58
